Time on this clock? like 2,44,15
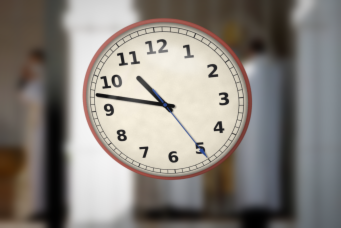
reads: 10,47,25
